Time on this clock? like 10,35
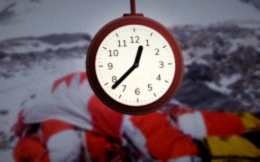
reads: 12,38
